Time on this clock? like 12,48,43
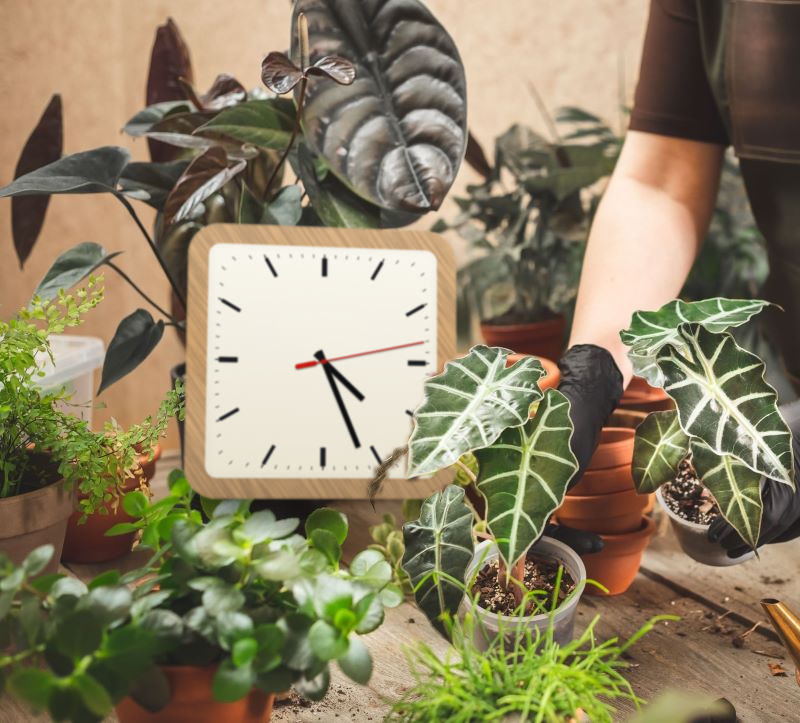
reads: 4,26,13
